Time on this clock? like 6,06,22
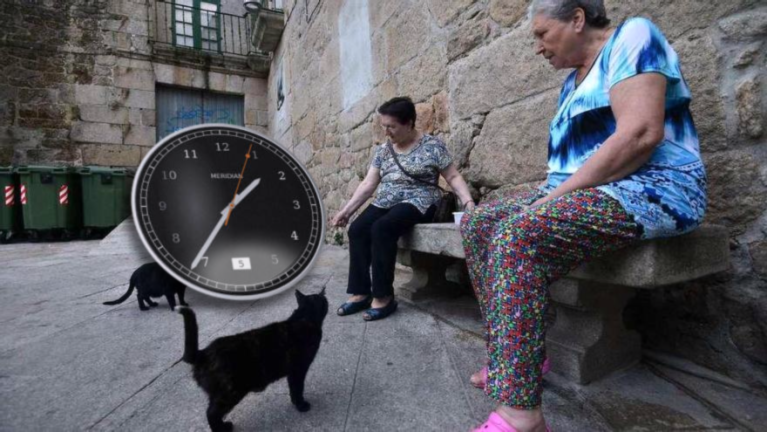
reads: 1,36,04
